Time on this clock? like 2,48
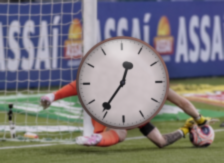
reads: 12,36
